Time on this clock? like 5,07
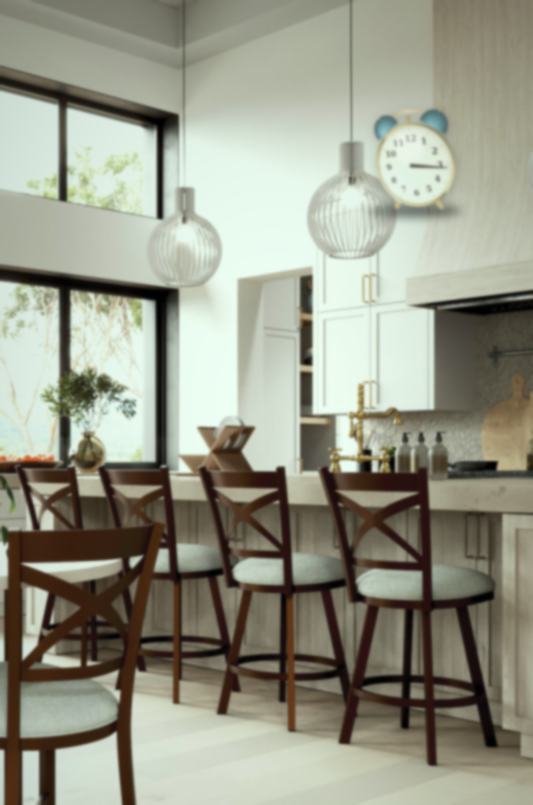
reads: 3,16
